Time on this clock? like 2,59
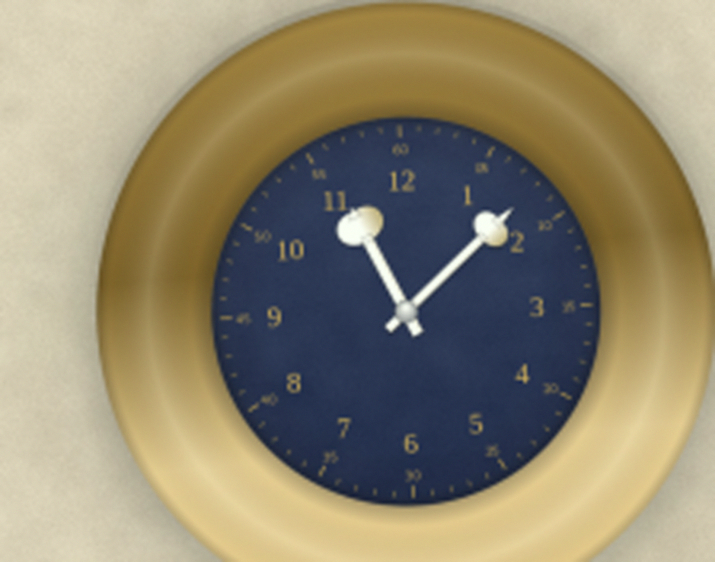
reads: 11,08
